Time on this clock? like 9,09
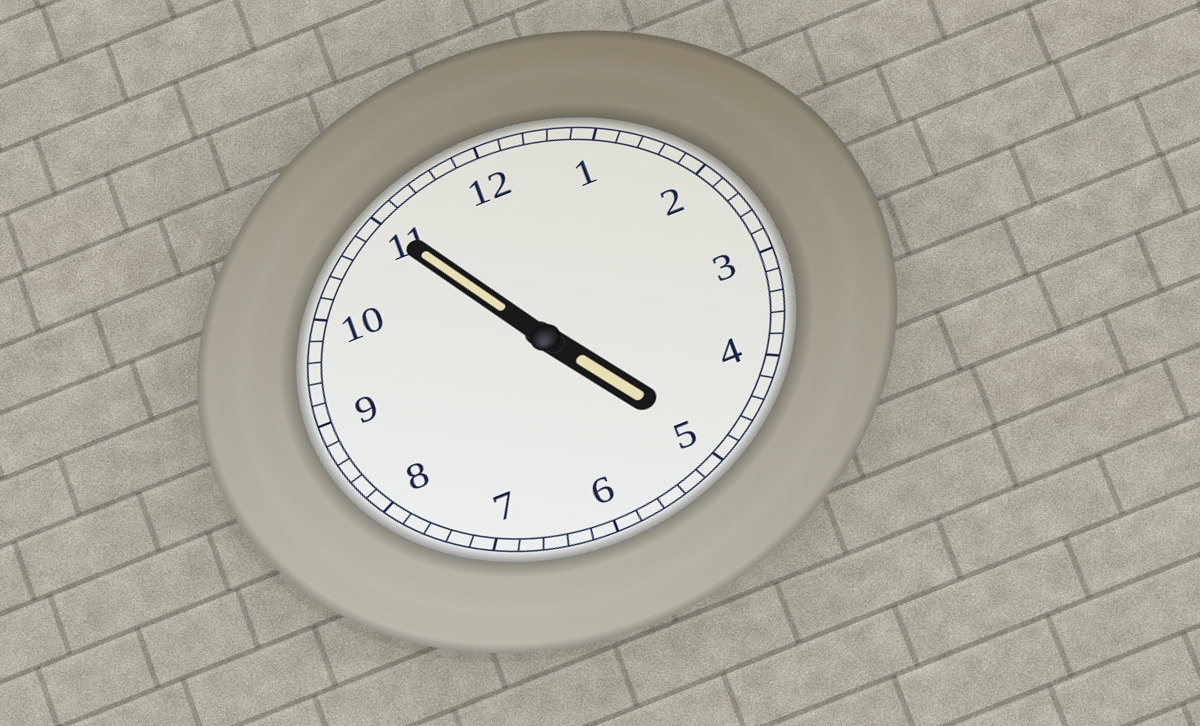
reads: 4,55
